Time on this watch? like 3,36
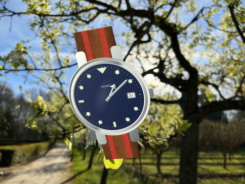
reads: 1,09
